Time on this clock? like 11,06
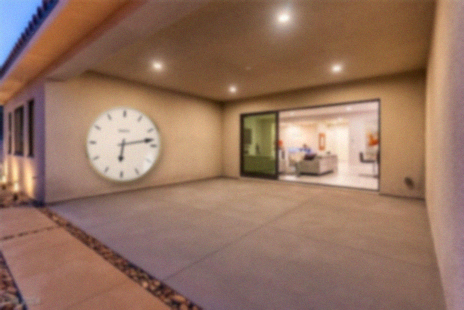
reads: 6,13
